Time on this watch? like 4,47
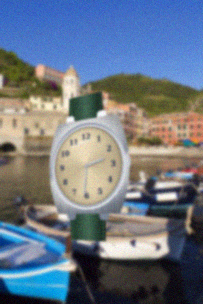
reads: 2,31
